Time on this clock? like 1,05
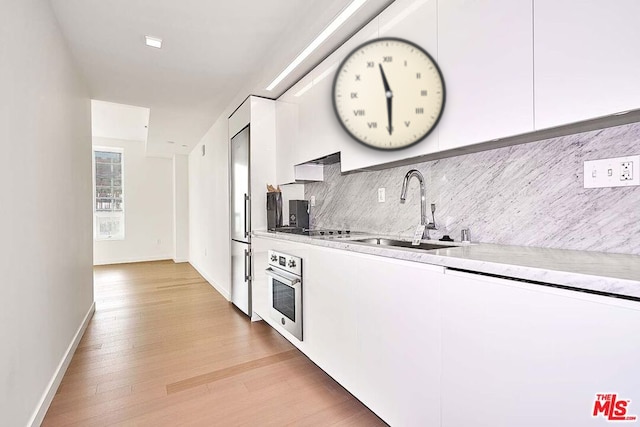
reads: 11,30
